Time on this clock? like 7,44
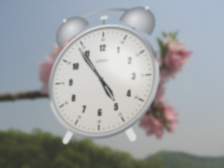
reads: 4,54
